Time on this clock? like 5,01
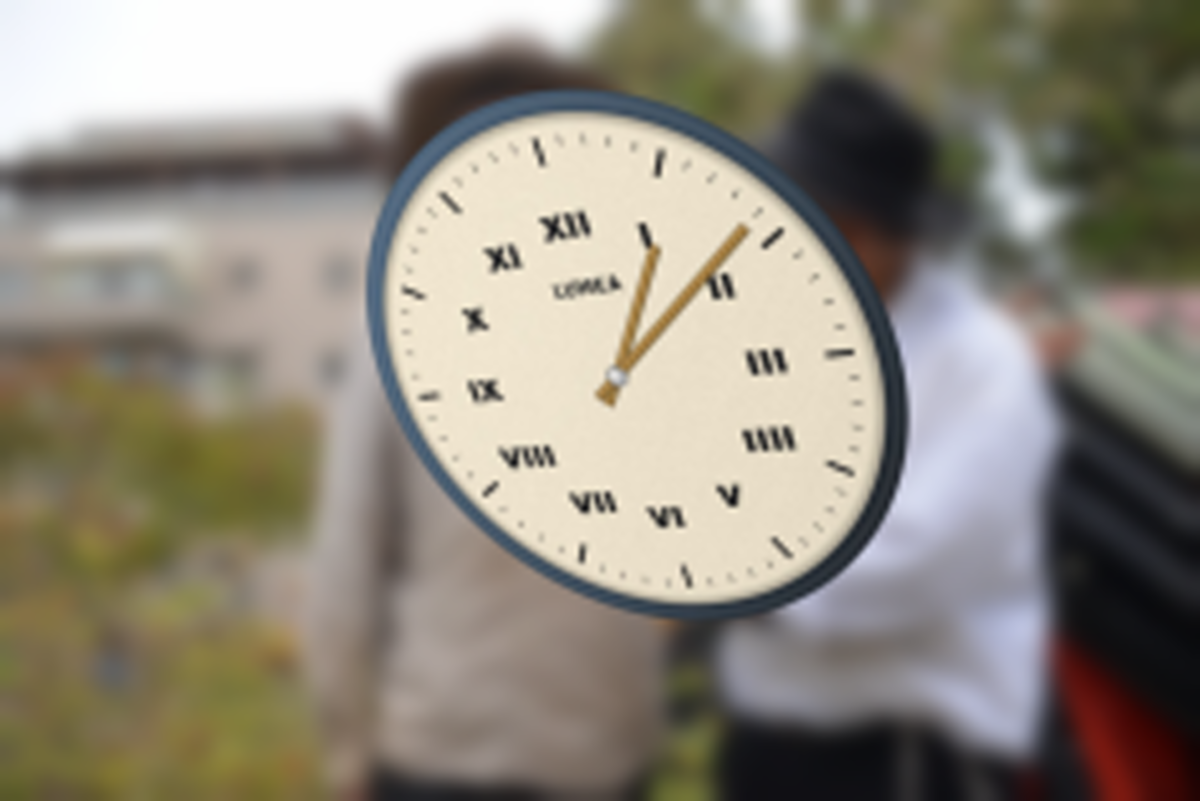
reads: 1,09
